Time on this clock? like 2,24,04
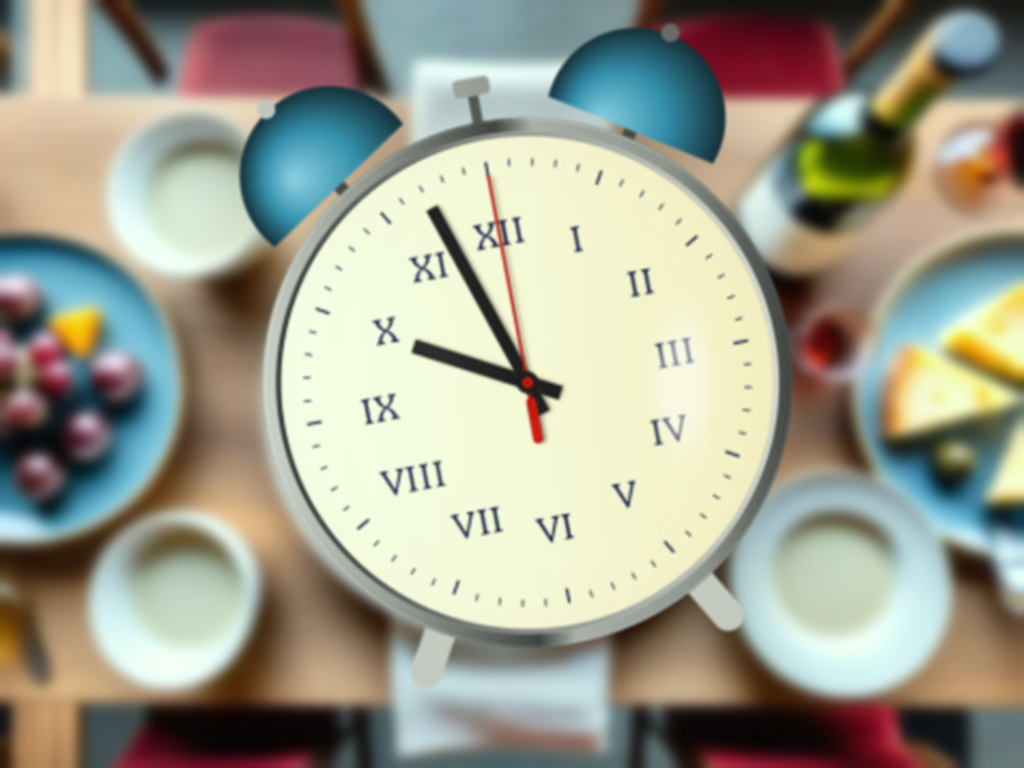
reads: 9,57,00
